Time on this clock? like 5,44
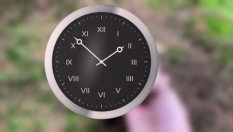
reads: 1,52
